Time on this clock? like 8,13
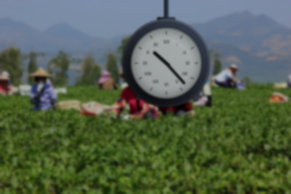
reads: 10,23
